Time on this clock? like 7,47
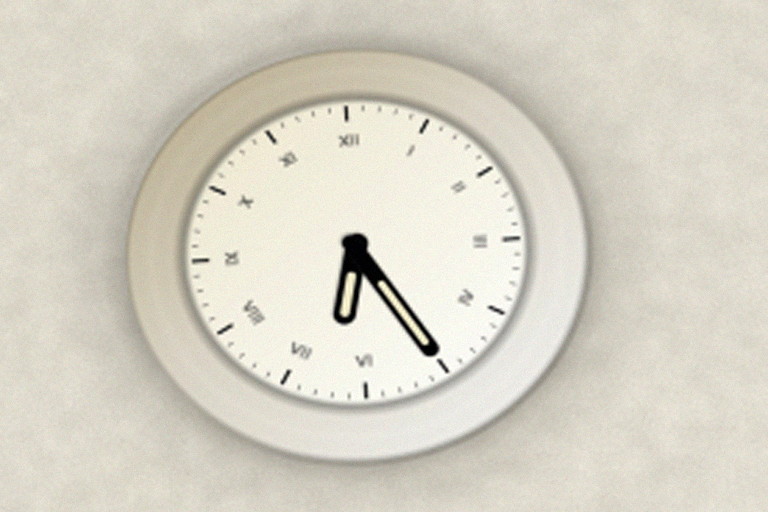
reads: 6,25
